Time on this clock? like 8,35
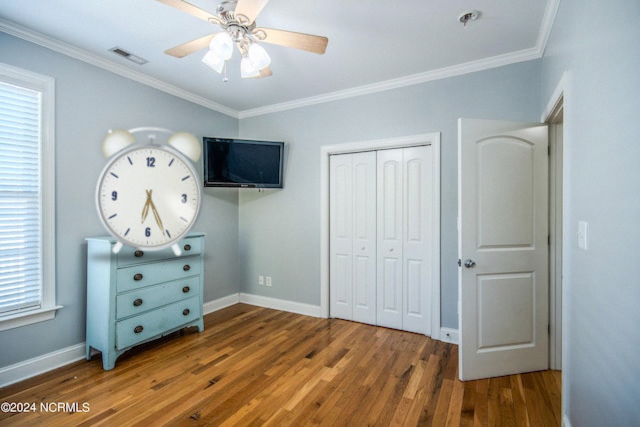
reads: 6,26
